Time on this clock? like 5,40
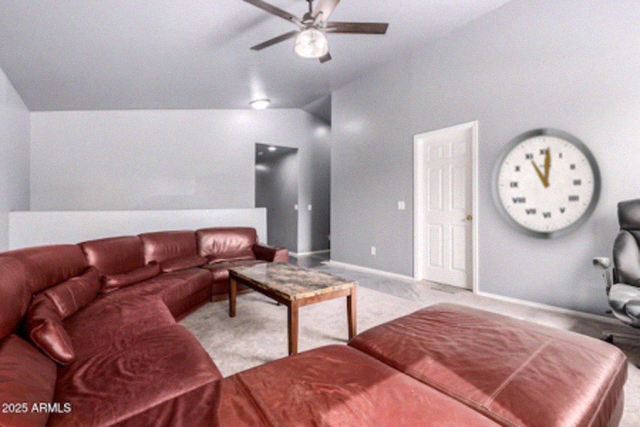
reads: 11,01
